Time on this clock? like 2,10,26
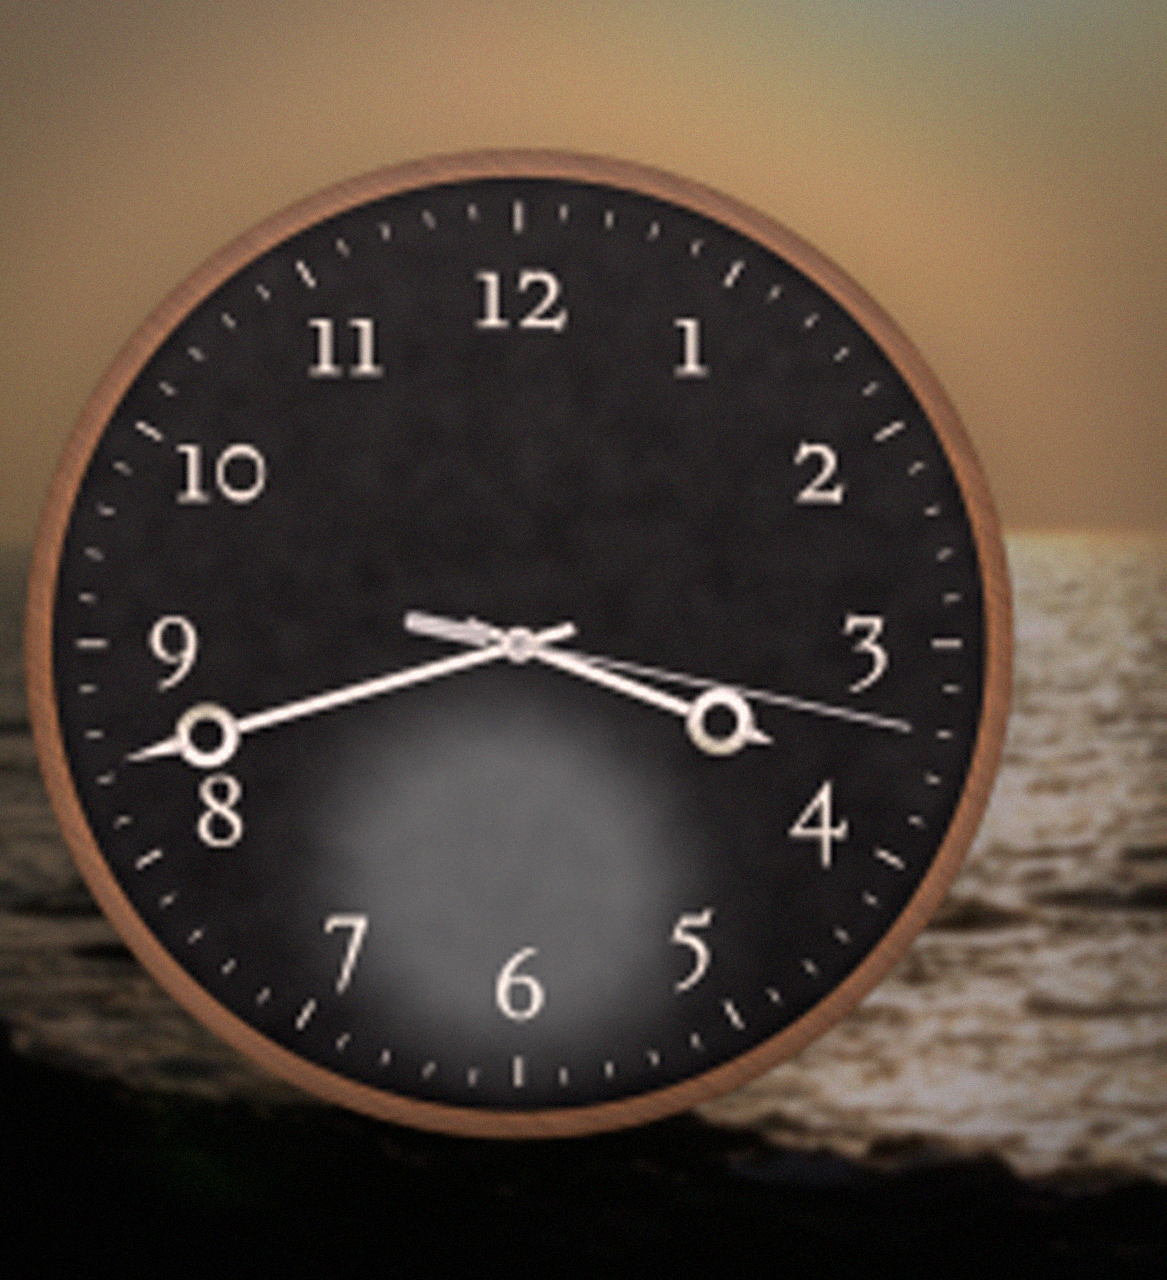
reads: 3,42,17
